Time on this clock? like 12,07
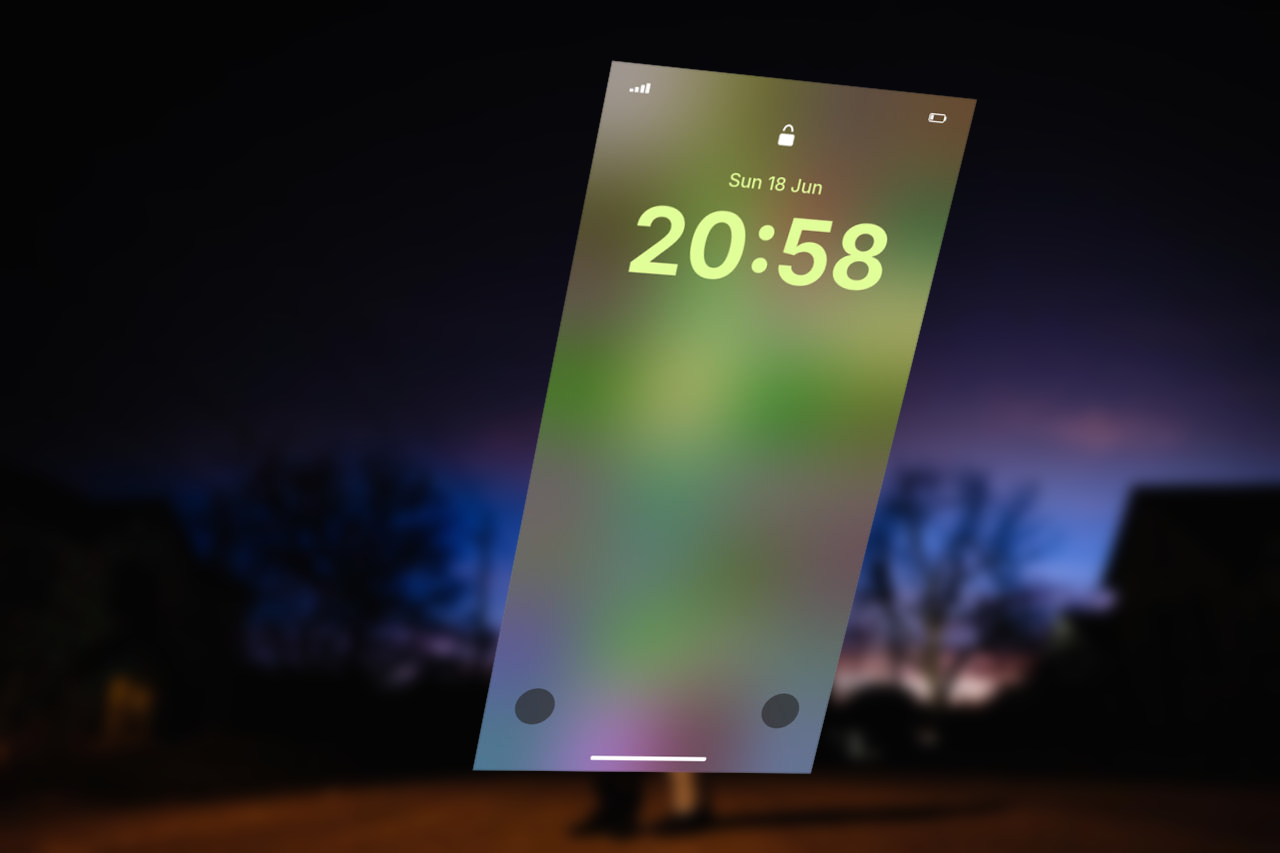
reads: 20,58
